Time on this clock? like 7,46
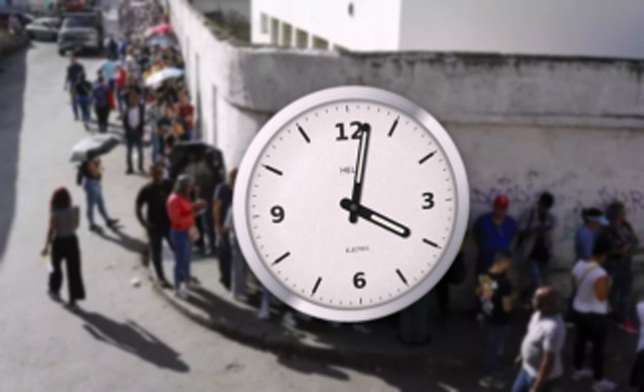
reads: 4,02
